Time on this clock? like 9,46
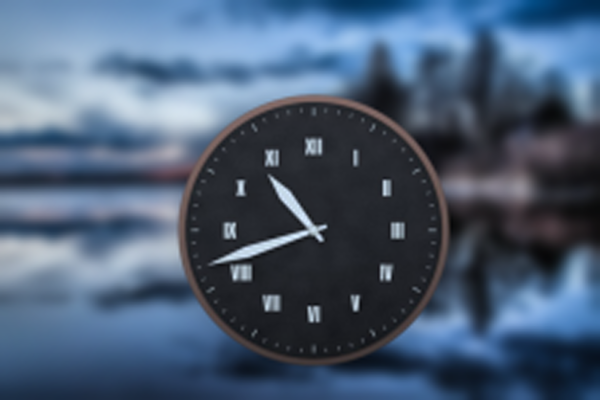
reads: 10,42
